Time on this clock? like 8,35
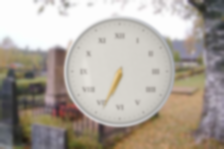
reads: 6,34
